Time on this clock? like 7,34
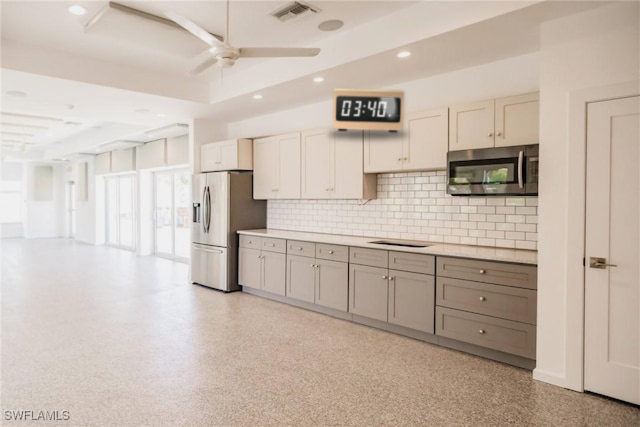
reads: 3,40
